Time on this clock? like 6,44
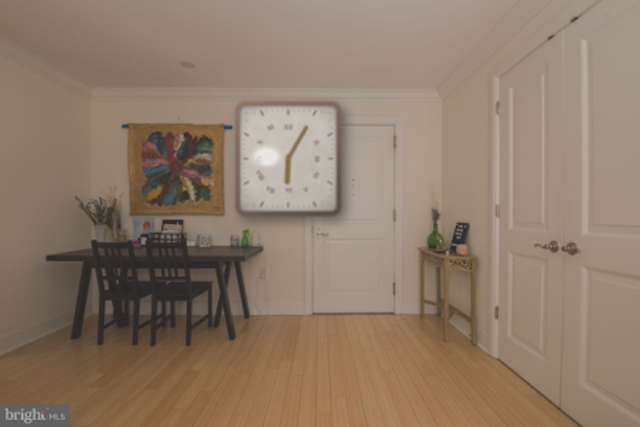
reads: 6,05
